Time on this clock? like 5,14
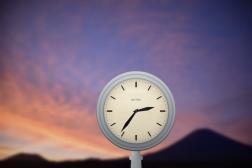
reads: 2,36
